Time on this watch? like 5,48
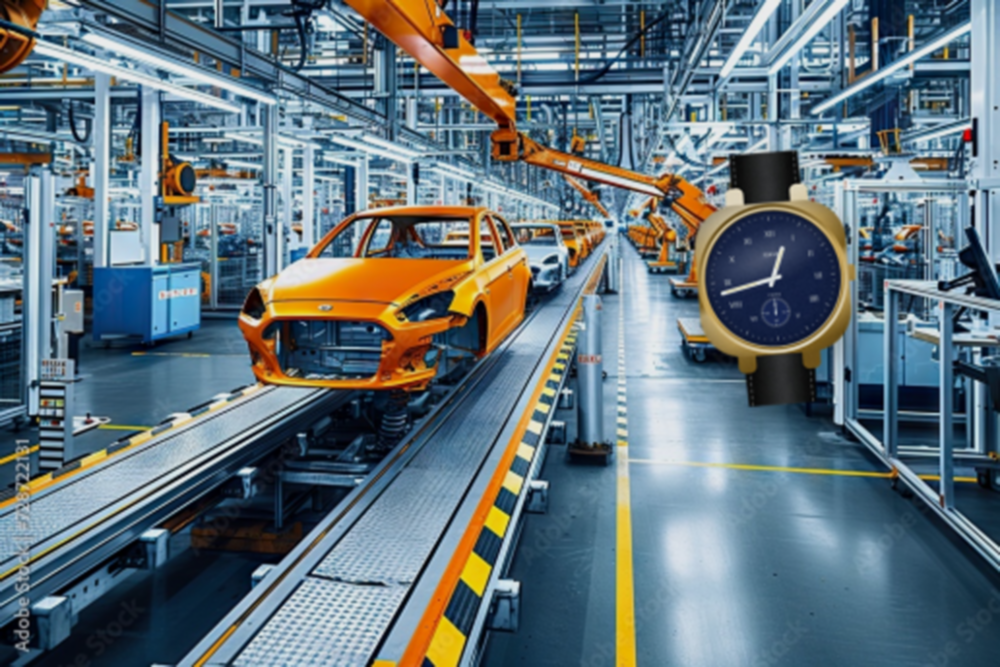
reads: 12,43
